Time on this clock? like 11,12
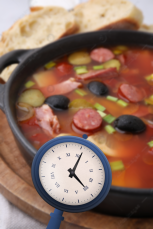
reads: 4,01
